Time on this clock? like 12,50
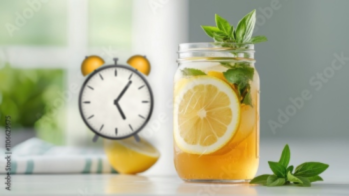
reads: 5,06
